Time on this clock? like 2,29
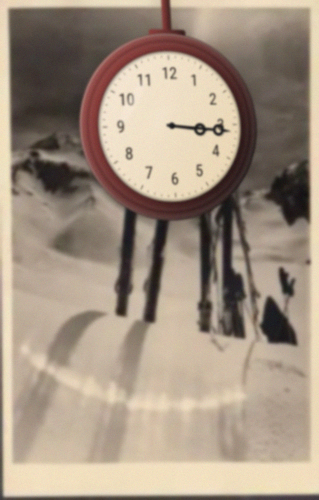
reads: 3,16
